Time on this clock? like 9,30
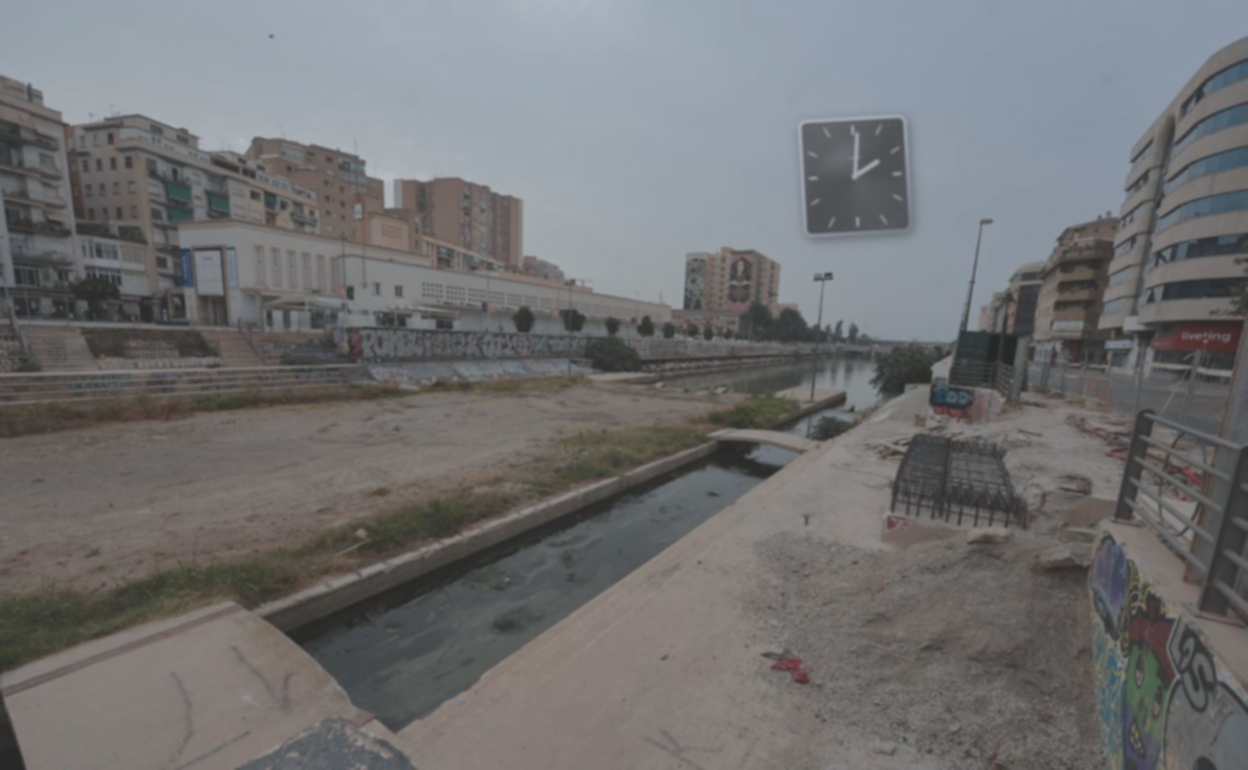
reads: 2,01
